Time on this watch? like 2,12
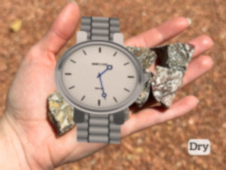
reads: 1,28
